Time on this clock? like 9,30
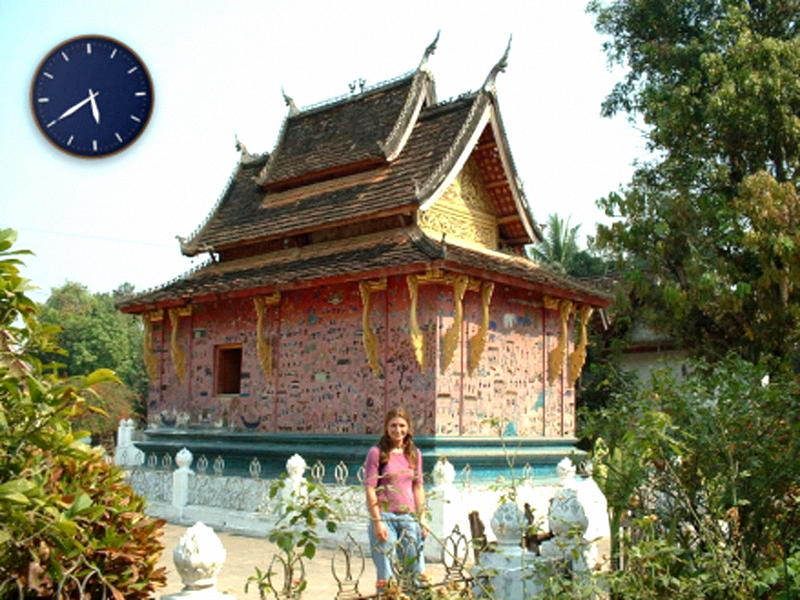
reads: 5,40
